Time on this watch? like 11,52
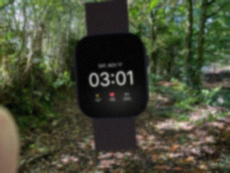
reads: 3,01
